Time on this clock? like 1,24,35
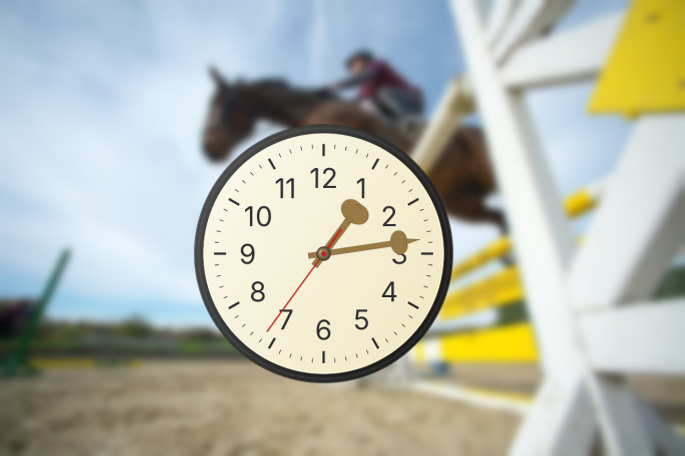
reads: 1,13,36
